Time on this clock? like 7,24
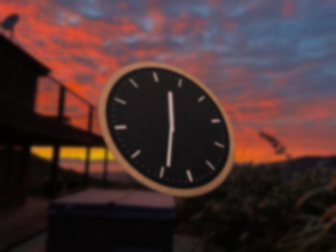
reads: 12,34
